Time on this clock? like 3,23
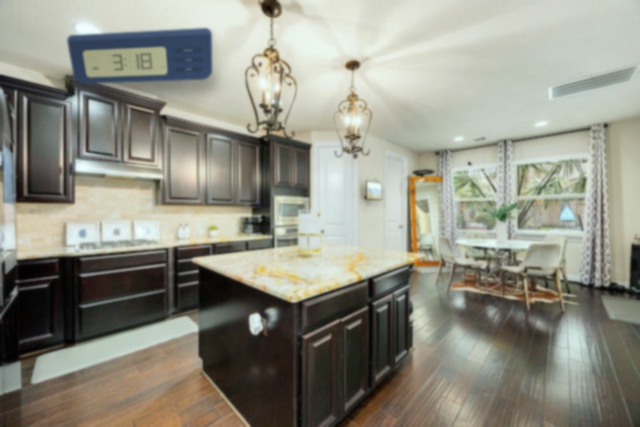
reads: 3,18
